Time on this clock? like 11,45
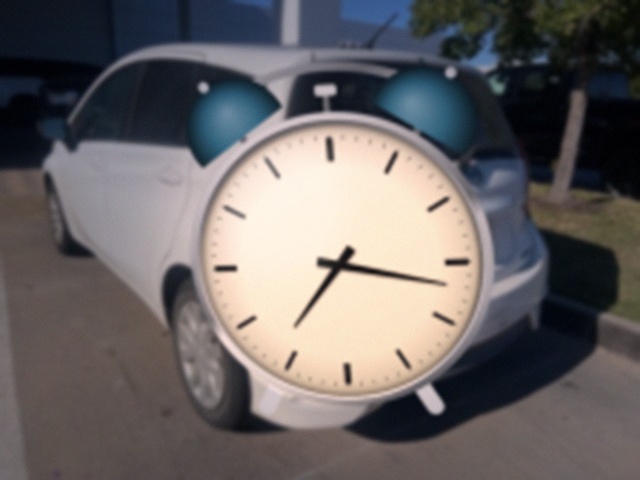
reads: 7,17
